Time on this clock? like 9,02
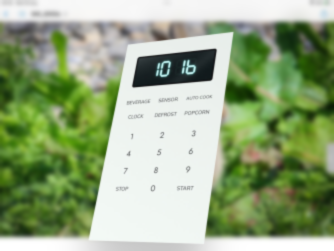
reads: 10,16
